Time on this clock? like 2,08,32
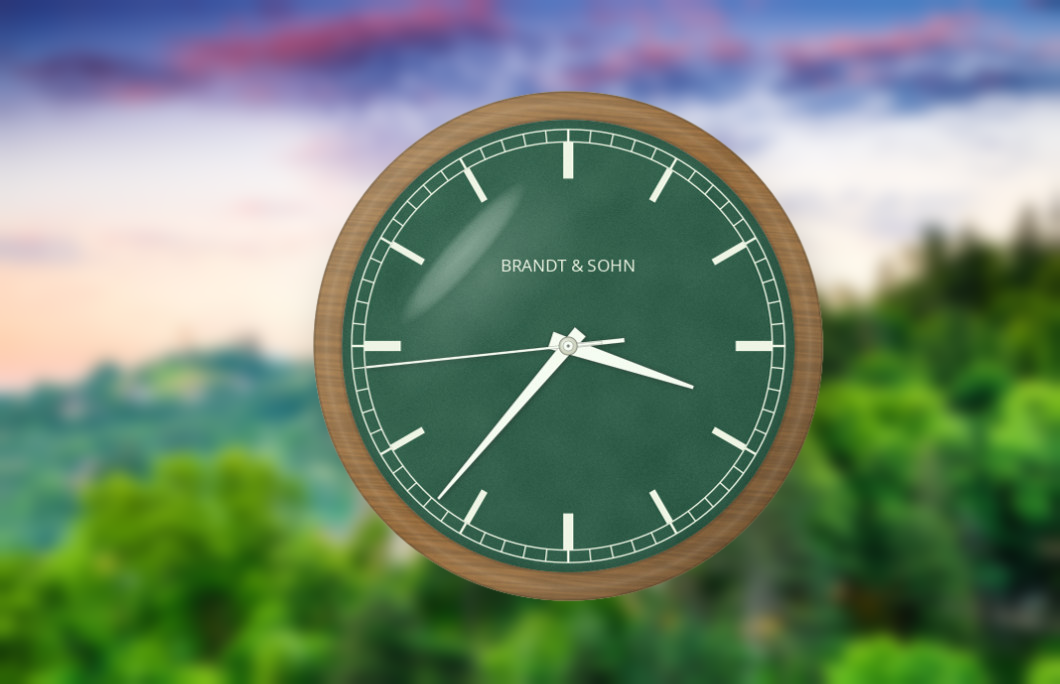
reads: 3,36,44
